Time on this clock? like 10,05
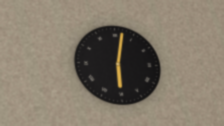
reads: 6,02
